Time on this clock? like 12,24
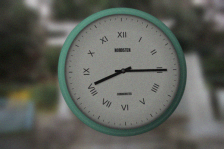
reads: 8,15
